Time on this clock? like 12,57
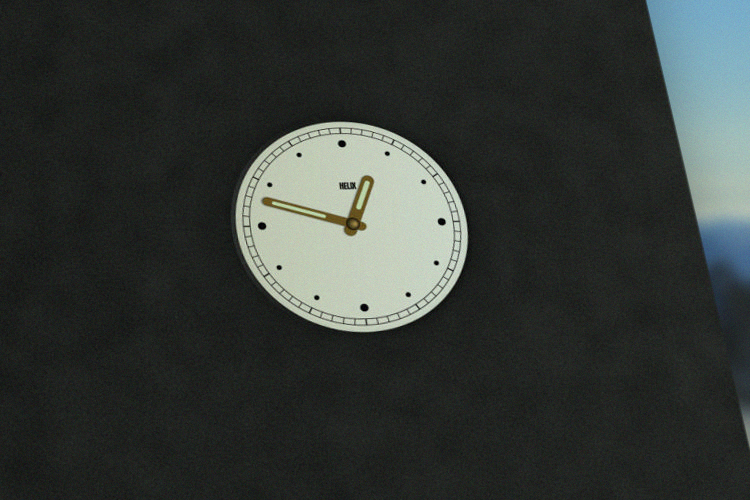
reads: 12,48
